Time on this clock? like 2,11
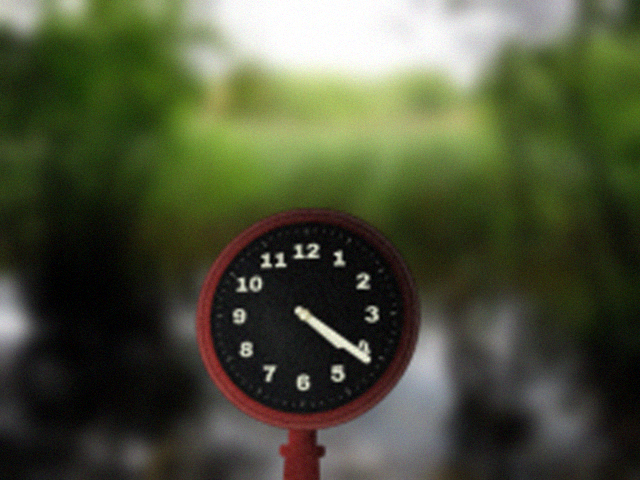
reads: 4,21
